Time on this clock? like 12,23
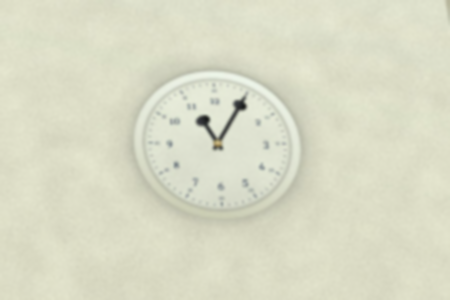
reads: 11,05
